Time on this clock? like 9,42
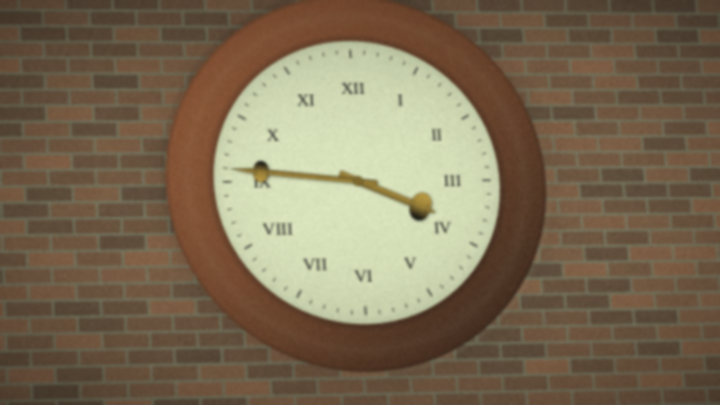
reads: 3,46
